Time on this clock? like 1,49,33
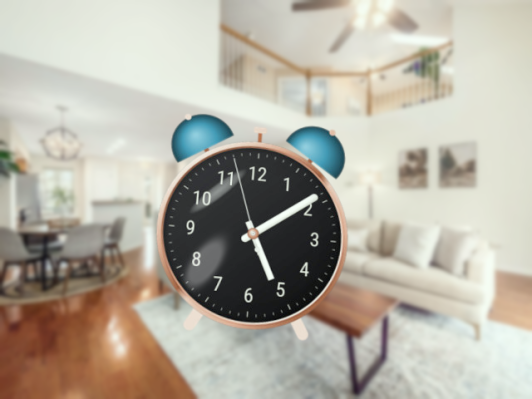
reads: 5,08,57
